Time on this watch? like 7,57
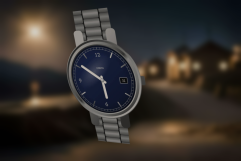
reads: 5,51
